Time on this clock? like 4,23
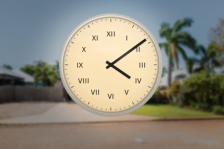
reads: 4,09
